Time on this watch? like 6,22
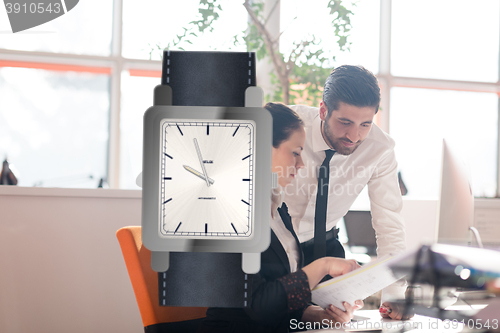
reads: 9,57
